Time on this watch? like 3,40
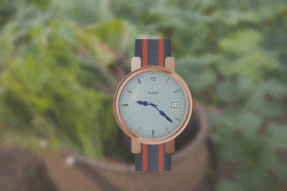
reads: 9,22
